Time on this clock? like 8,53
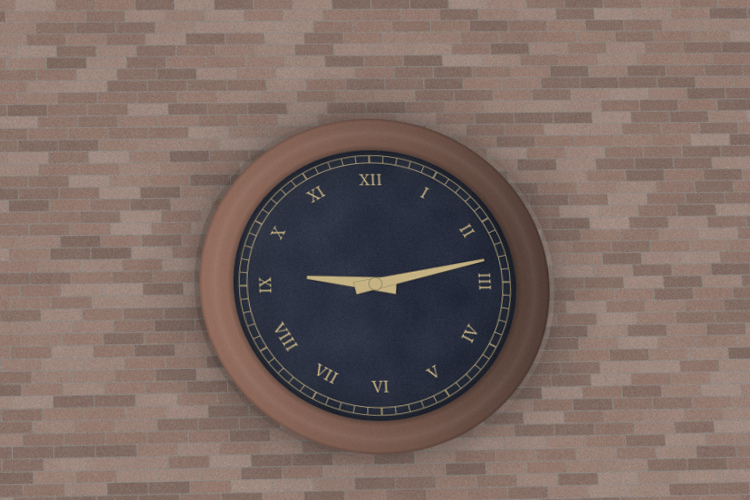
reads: 9,13
